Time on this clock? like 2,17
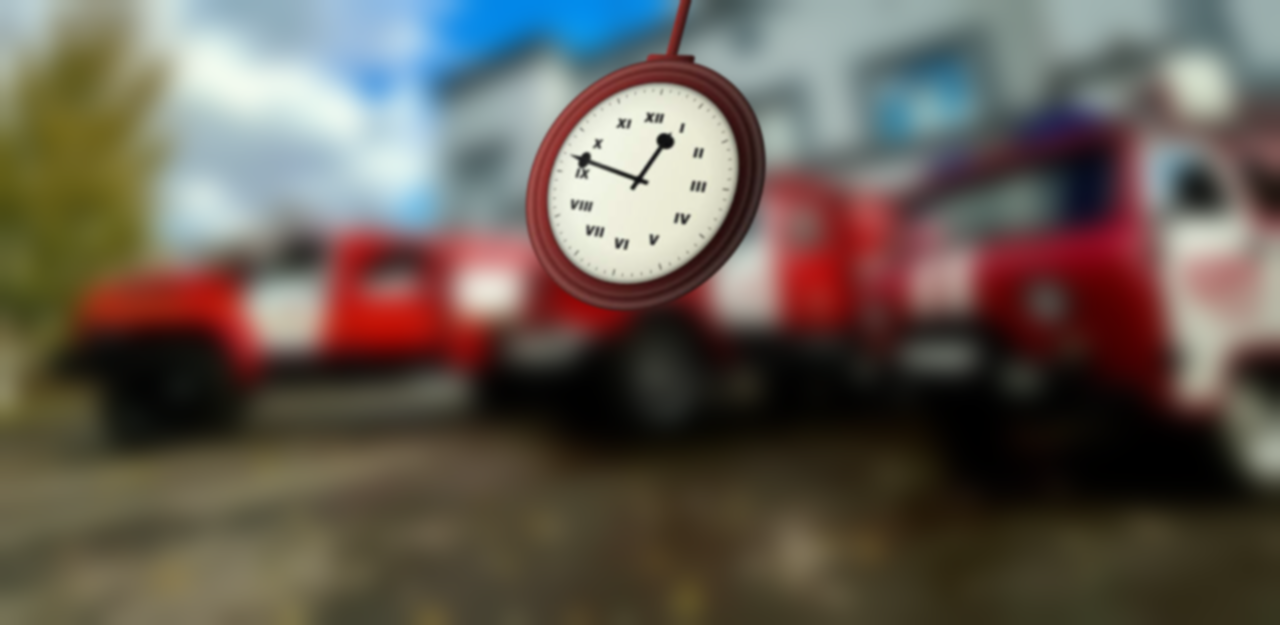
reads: 12,47
